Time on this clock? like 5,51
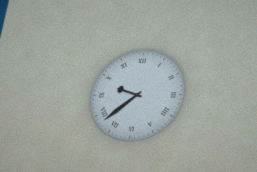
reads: 9,38
